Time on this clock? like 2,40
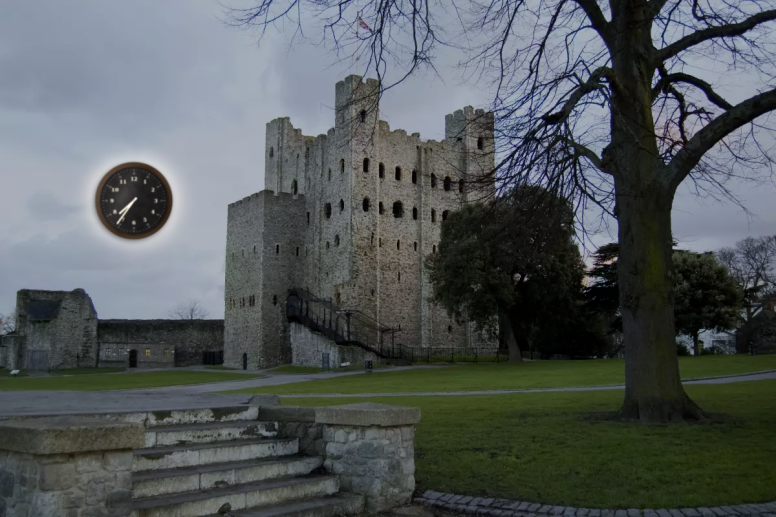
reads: 7,36
